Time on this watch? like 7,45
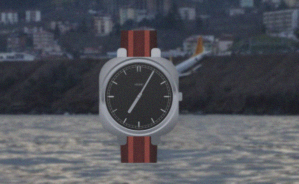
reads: 7,05
